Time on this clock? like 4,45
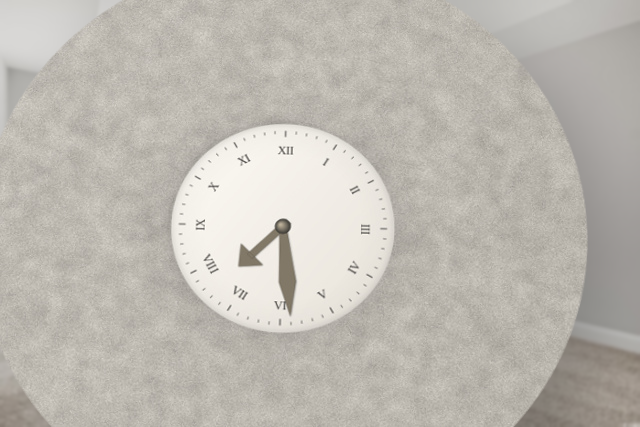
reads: 7,29
